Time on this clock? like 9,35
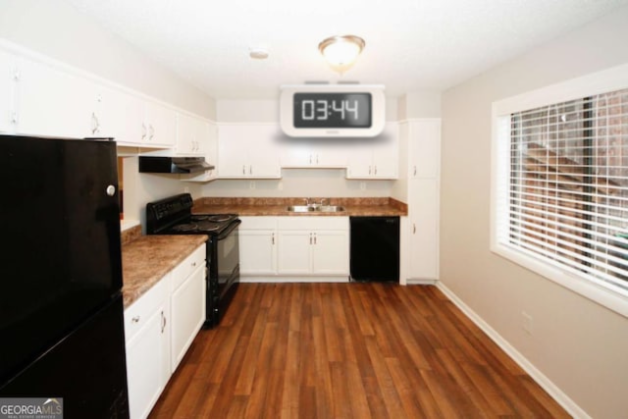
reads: 3,44
